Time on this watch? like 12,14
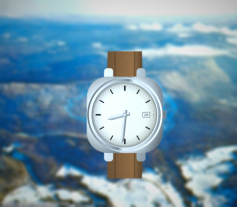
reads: 8,31
